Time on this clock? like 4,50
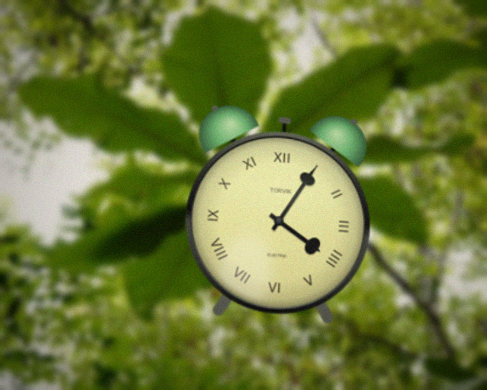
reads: 4,05
